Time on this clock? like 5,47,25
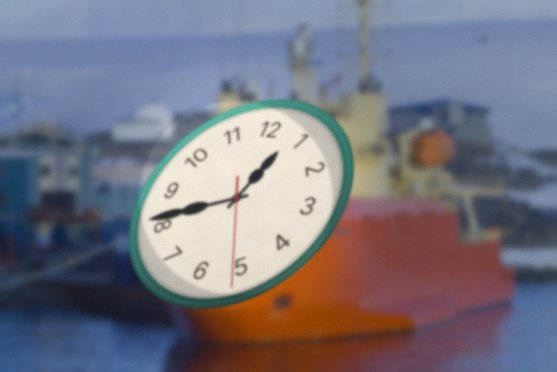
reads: 12,41,26
